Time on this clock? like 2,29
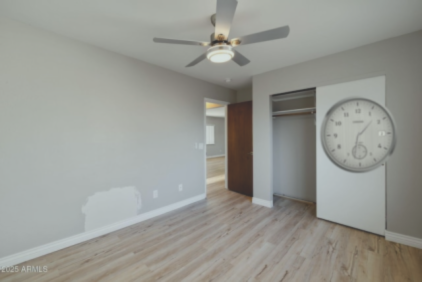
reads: 1,32
